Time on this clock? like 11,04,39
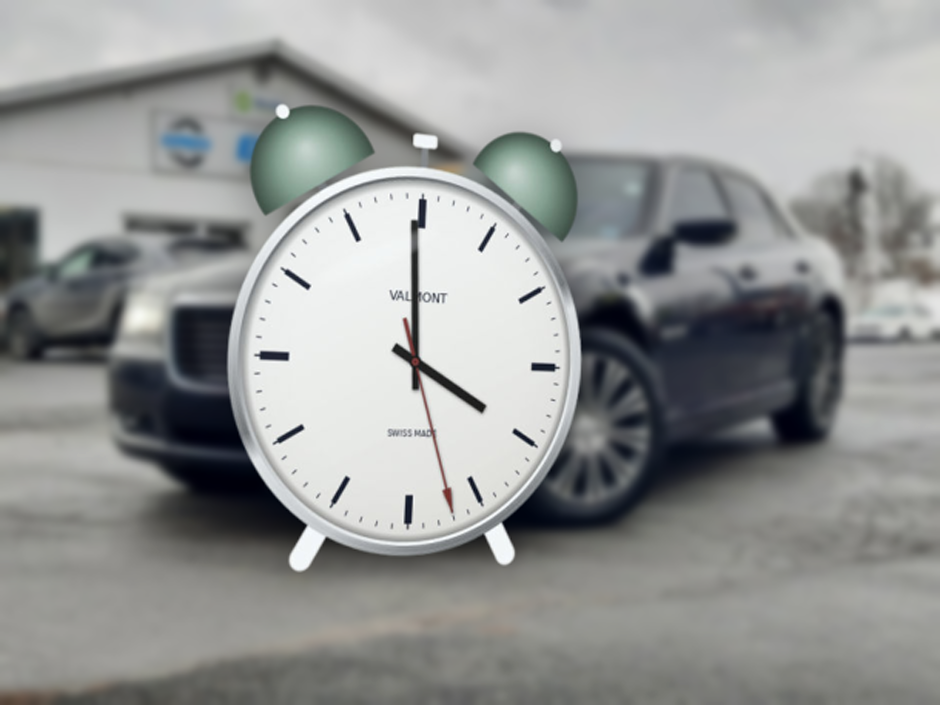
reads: 3,59,27
